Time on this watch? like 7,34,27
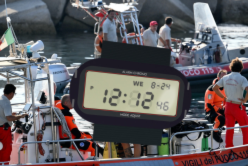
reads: 12,12,46
